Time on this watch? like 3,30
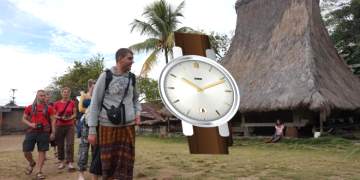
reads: 10,11
